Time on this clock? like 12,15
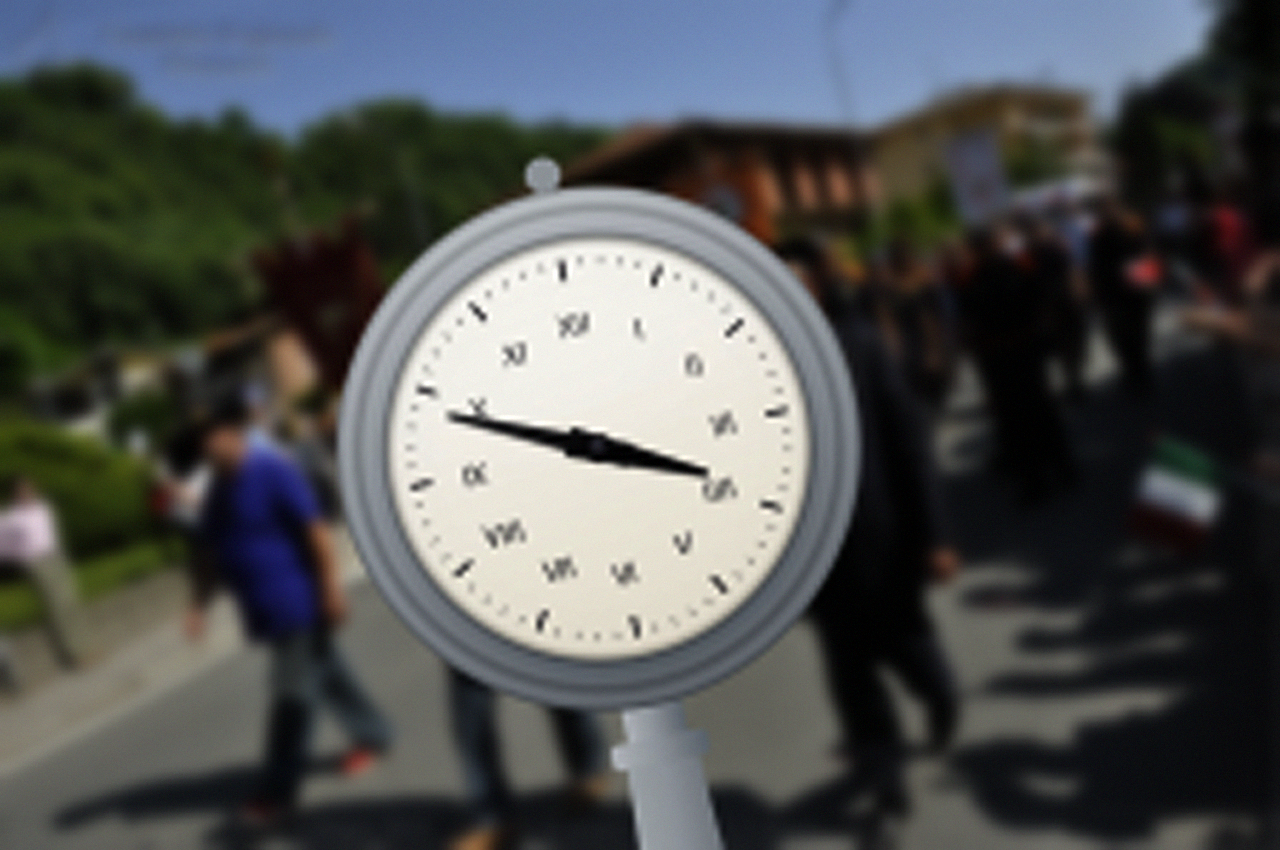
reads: 3,49
